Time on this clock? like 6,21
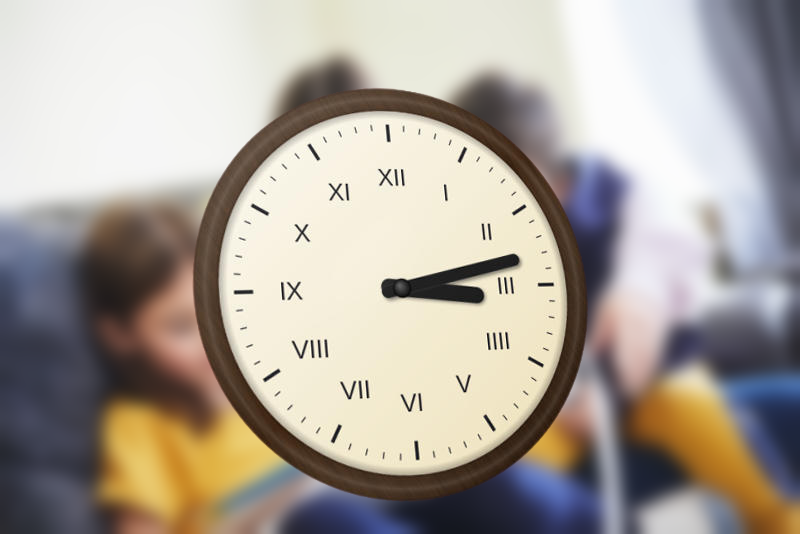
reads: 3,13
